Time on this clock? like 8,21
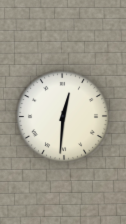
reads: 12,31
